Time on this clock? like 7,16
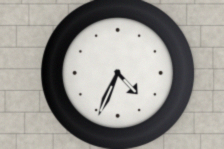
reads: 4,34
